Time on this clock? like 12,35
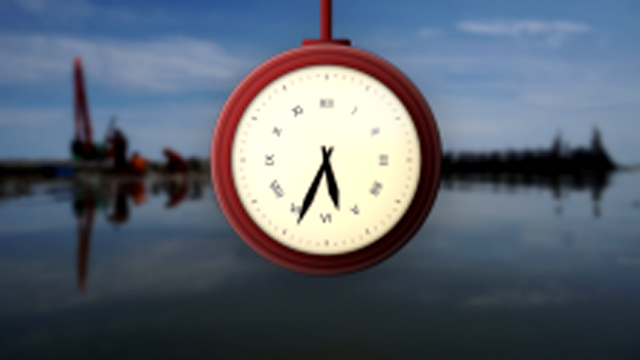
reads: 5,34
